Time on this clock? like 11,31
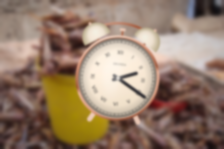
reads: 2,20
